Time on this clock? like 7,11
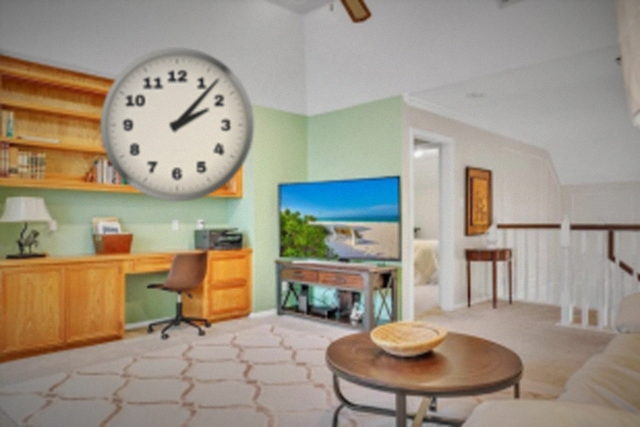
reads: 2,07
